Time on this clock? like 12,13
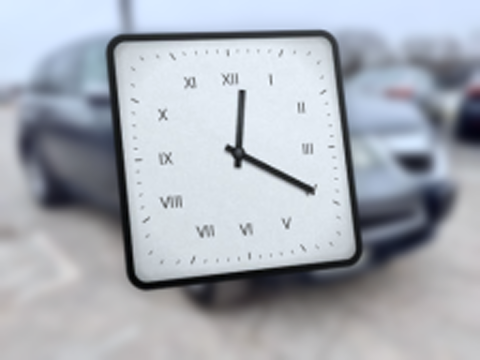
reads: 12,20
